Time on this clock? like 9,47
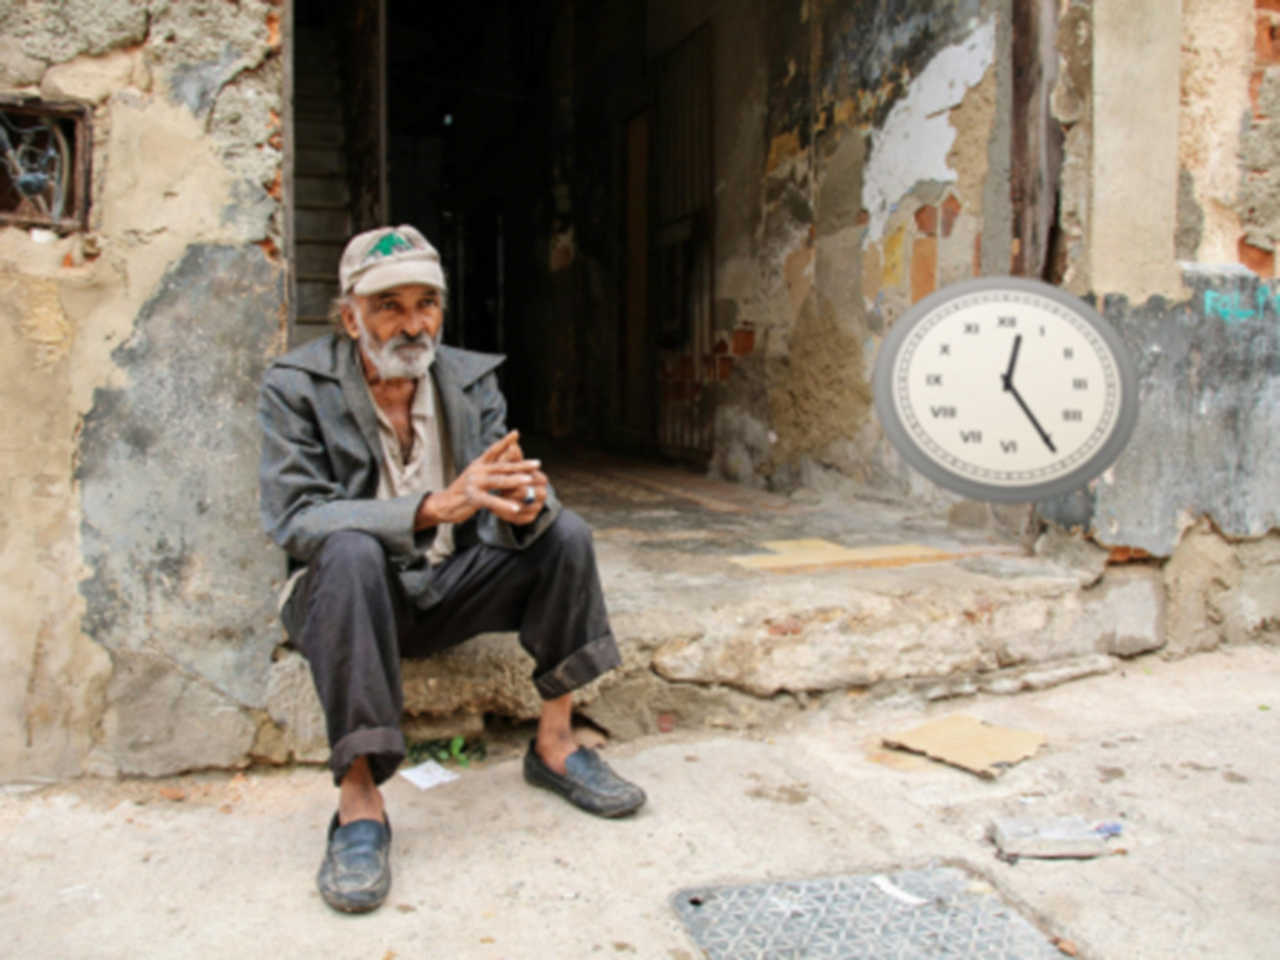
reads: 12,25
